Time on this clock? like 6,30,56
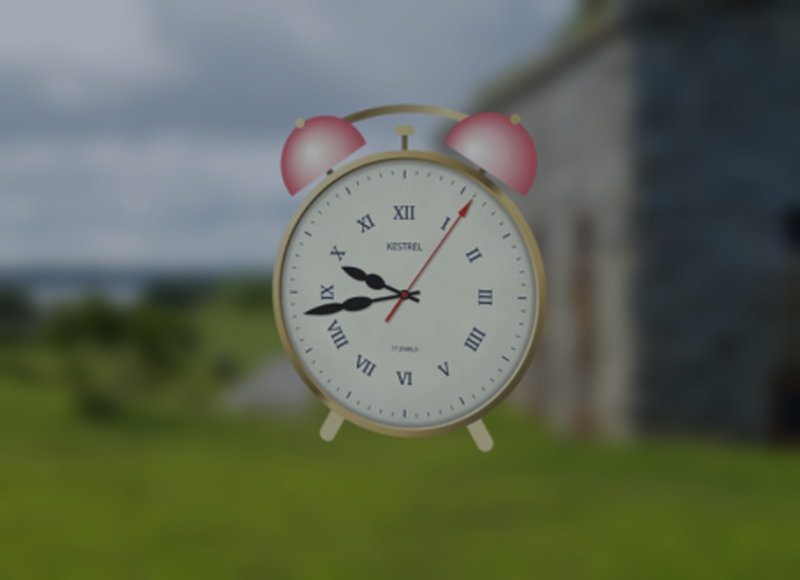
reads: 9,43,06
